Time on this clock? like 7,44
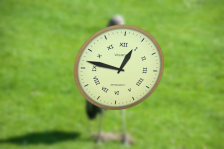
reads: 12,47
